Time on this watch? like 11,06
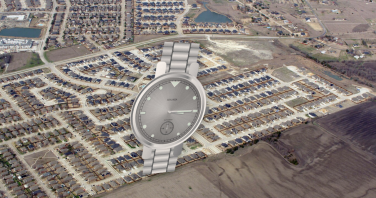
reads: 3,15
